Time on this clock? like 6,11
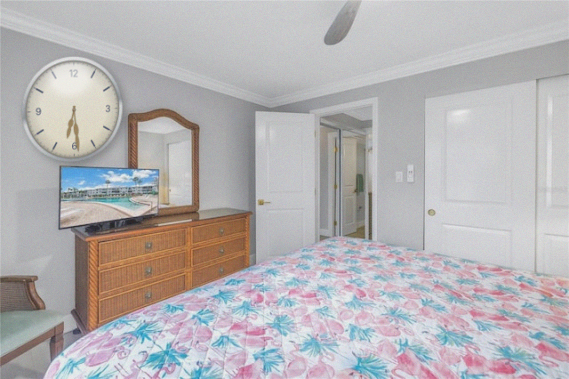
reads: 6,29
